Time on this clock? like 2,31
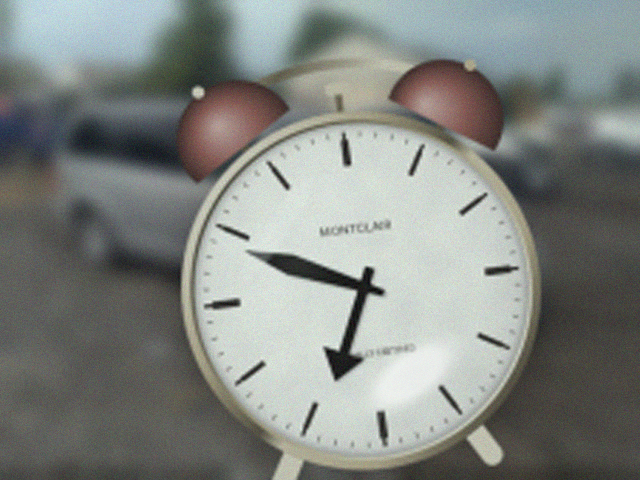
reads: 6,49
